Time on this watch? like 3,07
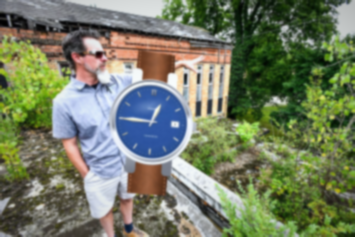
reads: 12,45
